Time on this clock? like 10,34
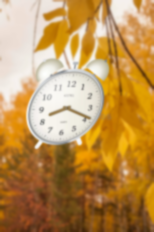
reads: 8,19
